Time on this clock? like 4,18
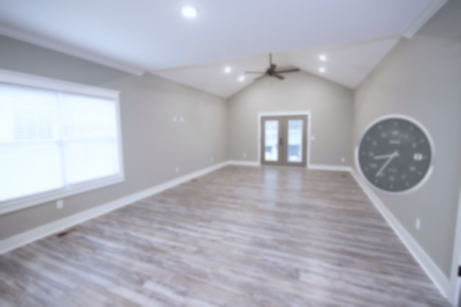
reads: 8,36
